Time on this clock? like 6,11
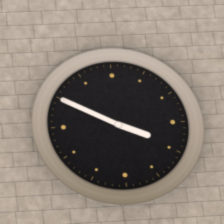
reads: 3,50
